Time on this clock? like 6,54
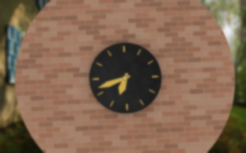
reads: 6,42
